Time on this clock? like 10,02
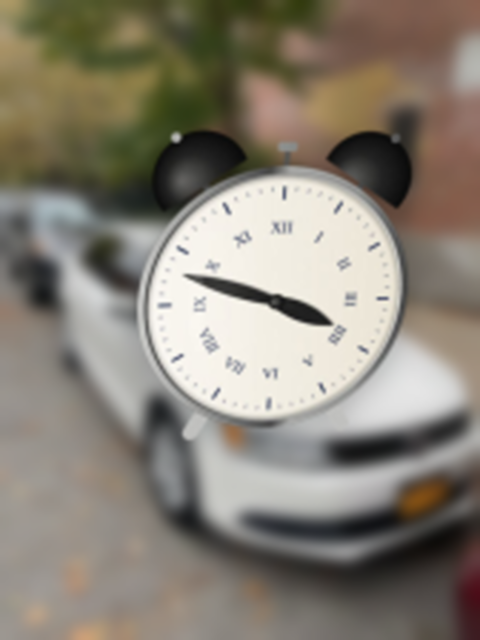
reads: 3,48
